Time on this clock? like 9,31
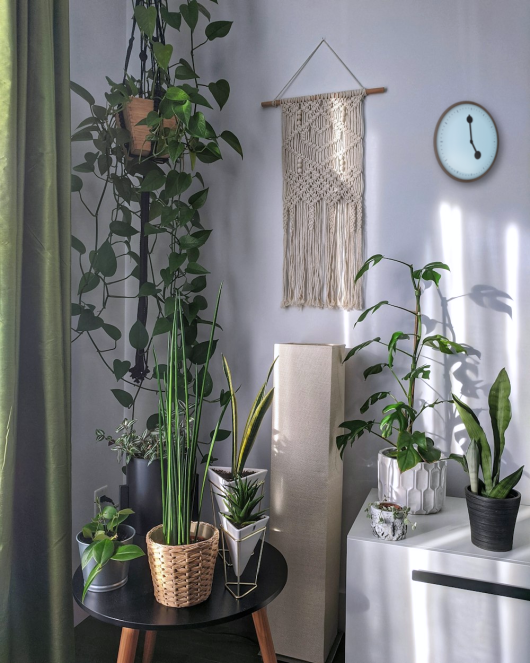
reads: 4,59
